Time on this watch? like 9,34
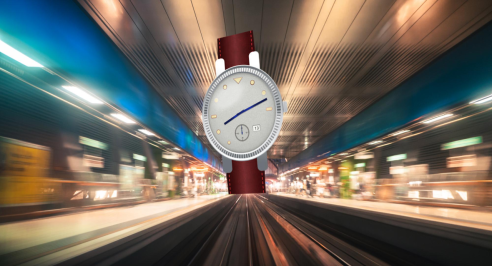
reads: 8,12
